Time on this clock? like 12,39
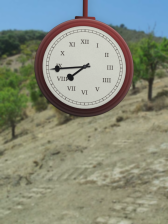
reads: 7,44
